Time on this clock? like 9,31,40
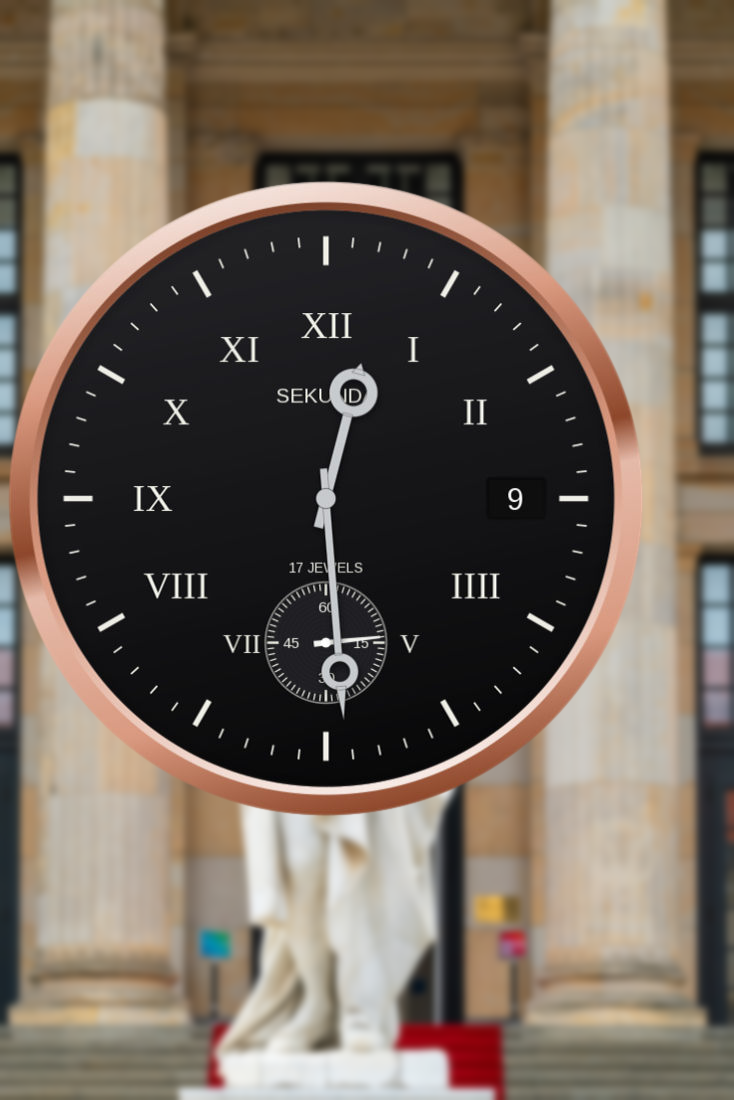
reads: 12,29,14
